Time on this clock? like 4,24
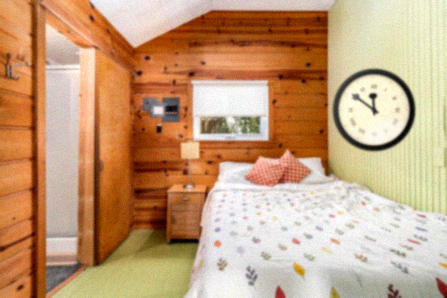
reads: 11,51
